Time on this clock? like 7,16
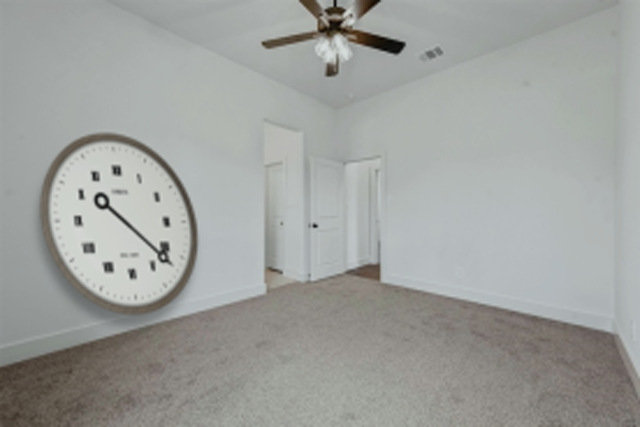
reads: 10,22
